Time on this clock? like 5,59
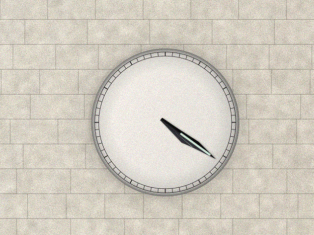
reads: 4,21
